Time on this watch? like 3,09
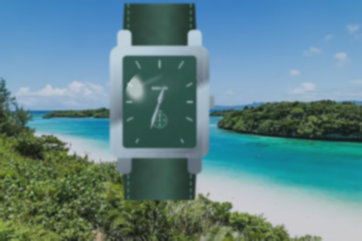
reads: 12,33
